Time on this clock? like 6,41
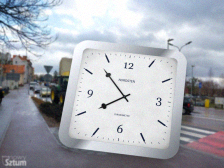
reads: 7,53
